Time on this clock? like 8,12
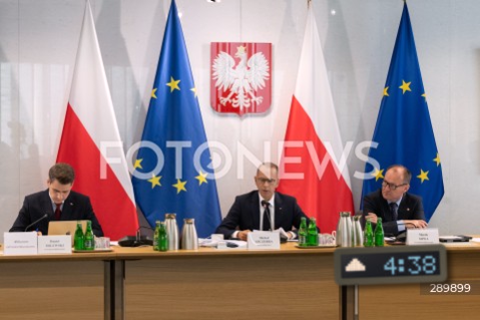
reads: 4,38
